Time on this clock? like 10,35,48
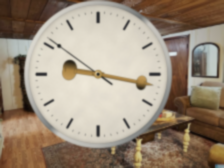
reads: 9,16,51
